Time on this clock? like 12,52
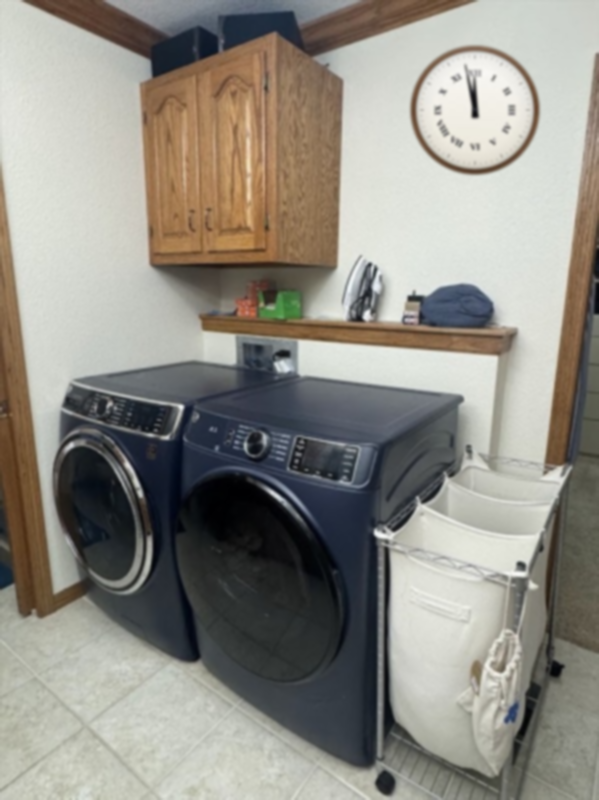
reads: 11,58
